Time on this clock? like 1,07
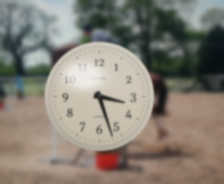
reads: 3,27
